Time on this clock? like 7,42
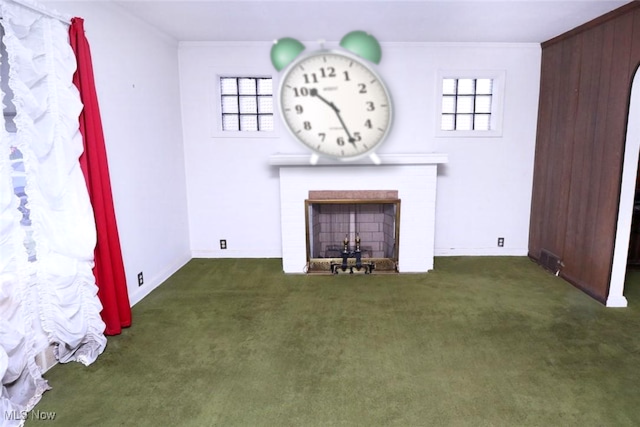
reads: 10,27
